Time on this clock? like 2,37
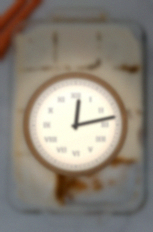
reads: 12,13
